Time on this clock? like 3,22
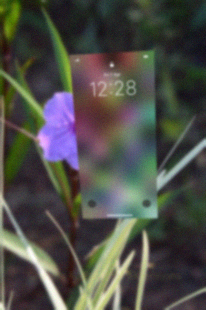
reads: 12,28
